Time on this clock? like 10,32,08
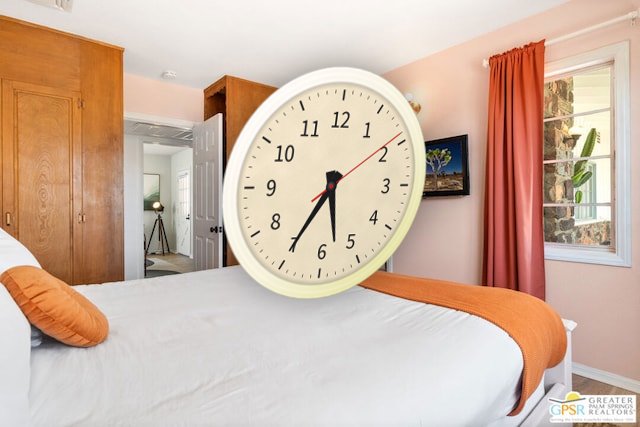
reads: 5,35,09
